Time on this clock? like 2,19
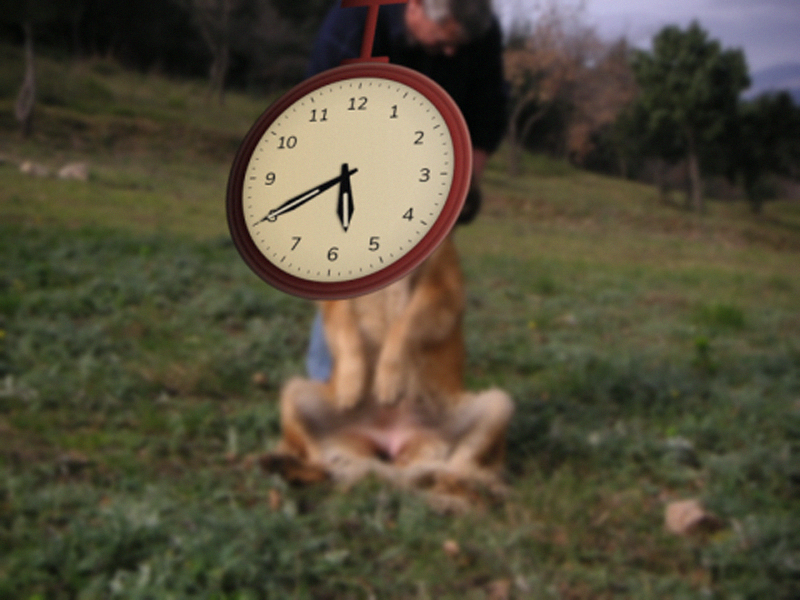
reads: 5,40
